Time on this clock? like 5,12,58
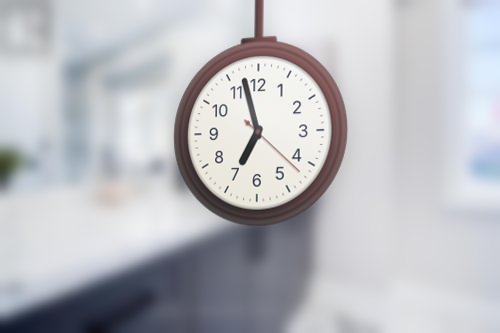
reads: 6,57,22
